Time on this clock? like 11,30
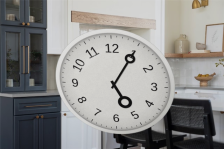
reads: 5,05
